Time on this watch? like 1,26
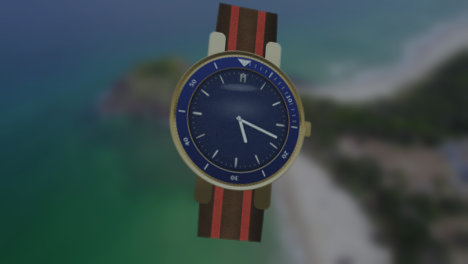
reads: 5,18
